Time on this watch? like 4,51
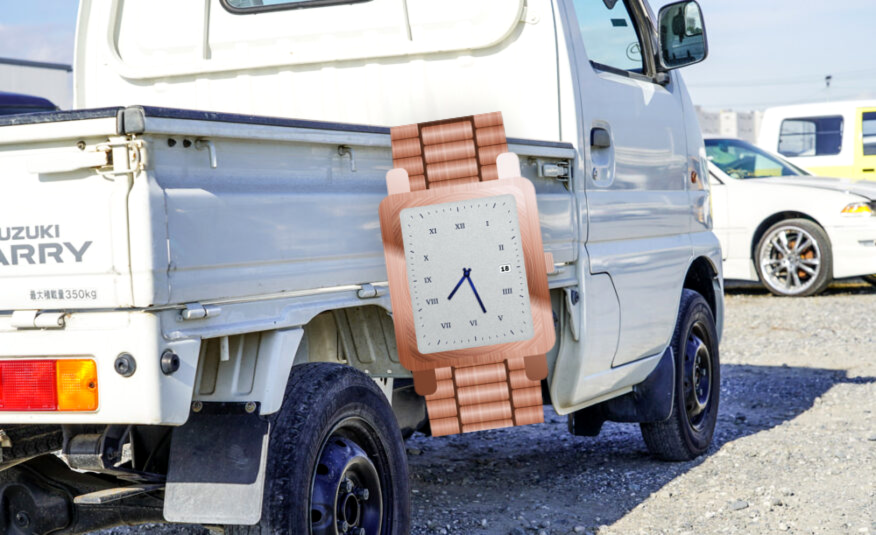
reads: 7,27
